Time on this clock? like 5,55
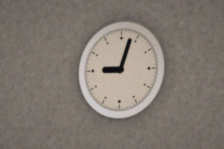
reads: 9,03
